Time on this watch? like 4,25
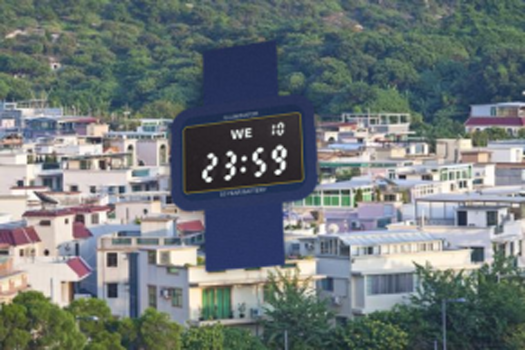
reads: 23,59
